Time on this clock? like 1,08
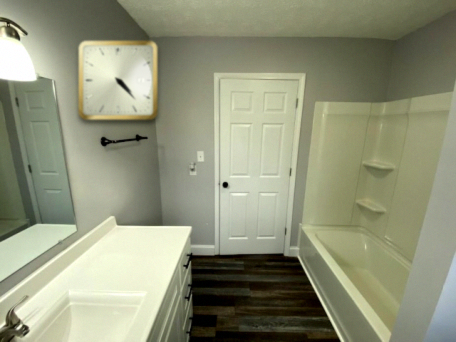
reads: 4,23
